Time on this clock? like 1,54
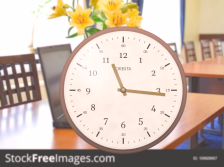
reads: 11,16
